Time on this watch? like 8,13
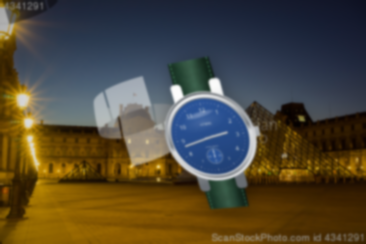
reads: 2,43
